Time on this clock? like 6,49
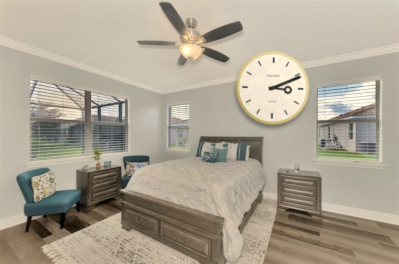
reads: 3,11
